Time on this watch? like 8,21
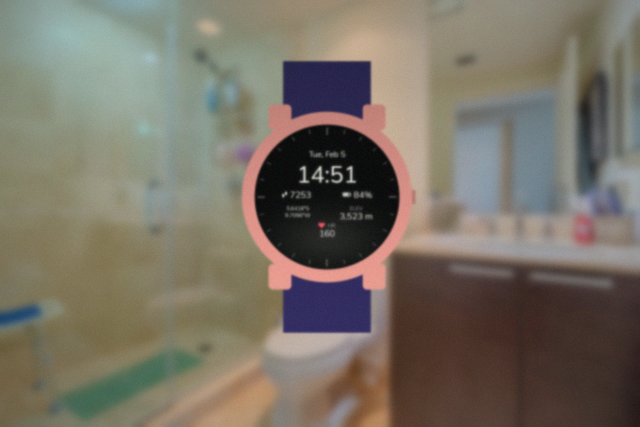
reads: 14,51
